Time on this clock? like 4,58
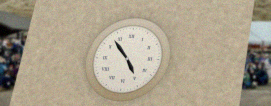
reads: 4,53
